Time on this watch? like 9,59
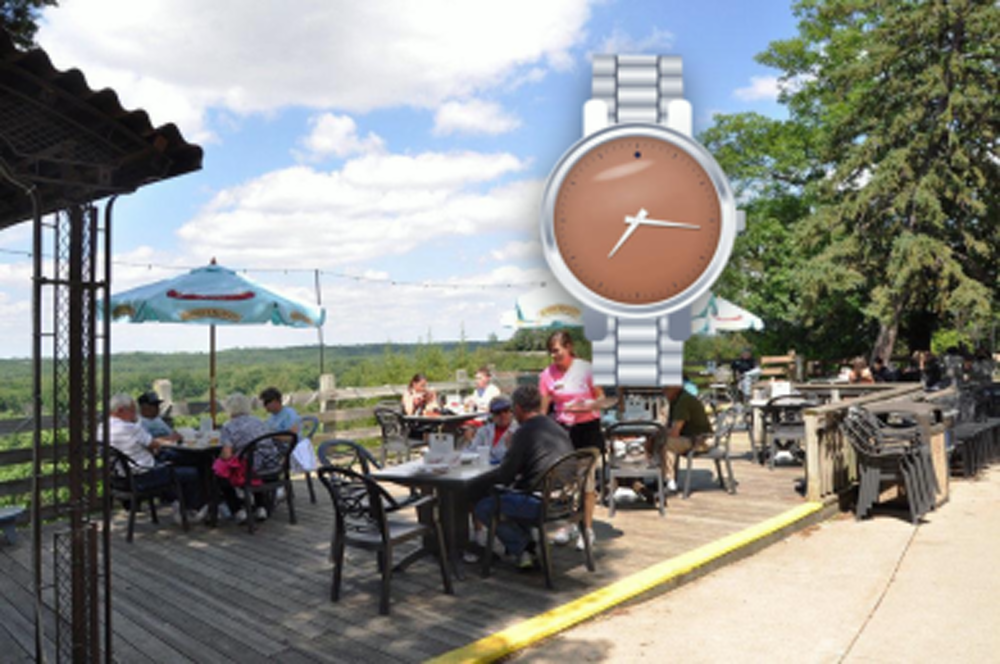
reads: 7,16
